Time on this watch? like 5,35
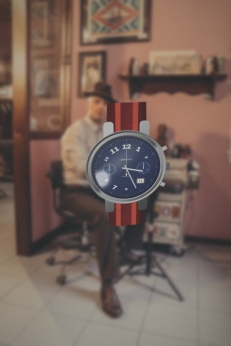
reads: 3,26
